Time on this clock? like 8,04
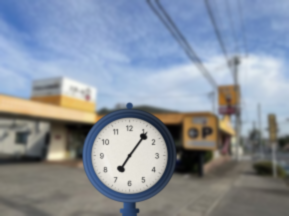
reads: 7,06
